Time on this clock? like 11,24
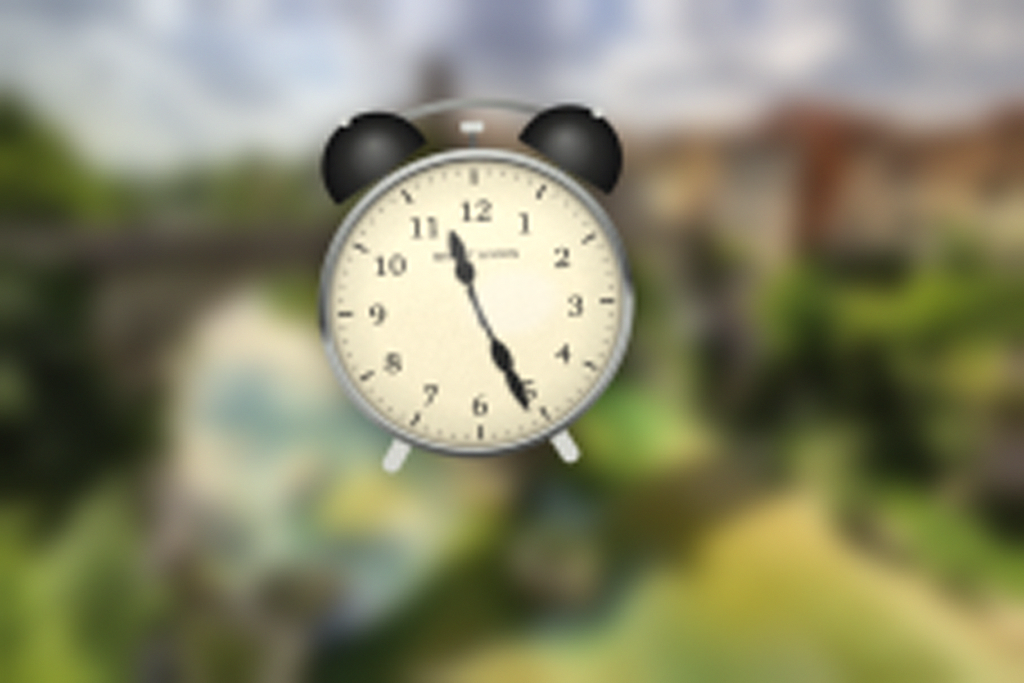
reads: 11,26
